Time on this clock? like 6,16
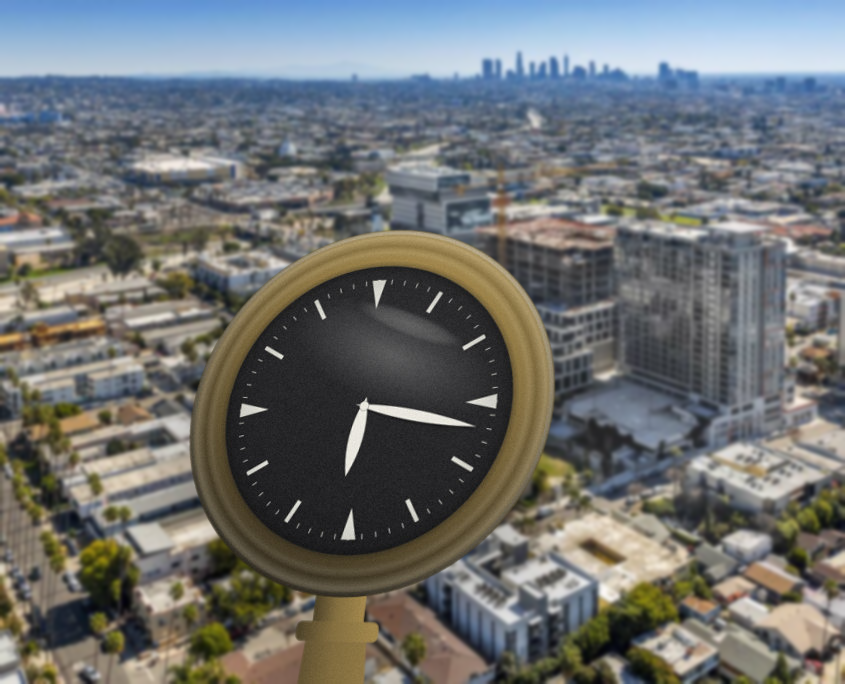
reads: 6,17
